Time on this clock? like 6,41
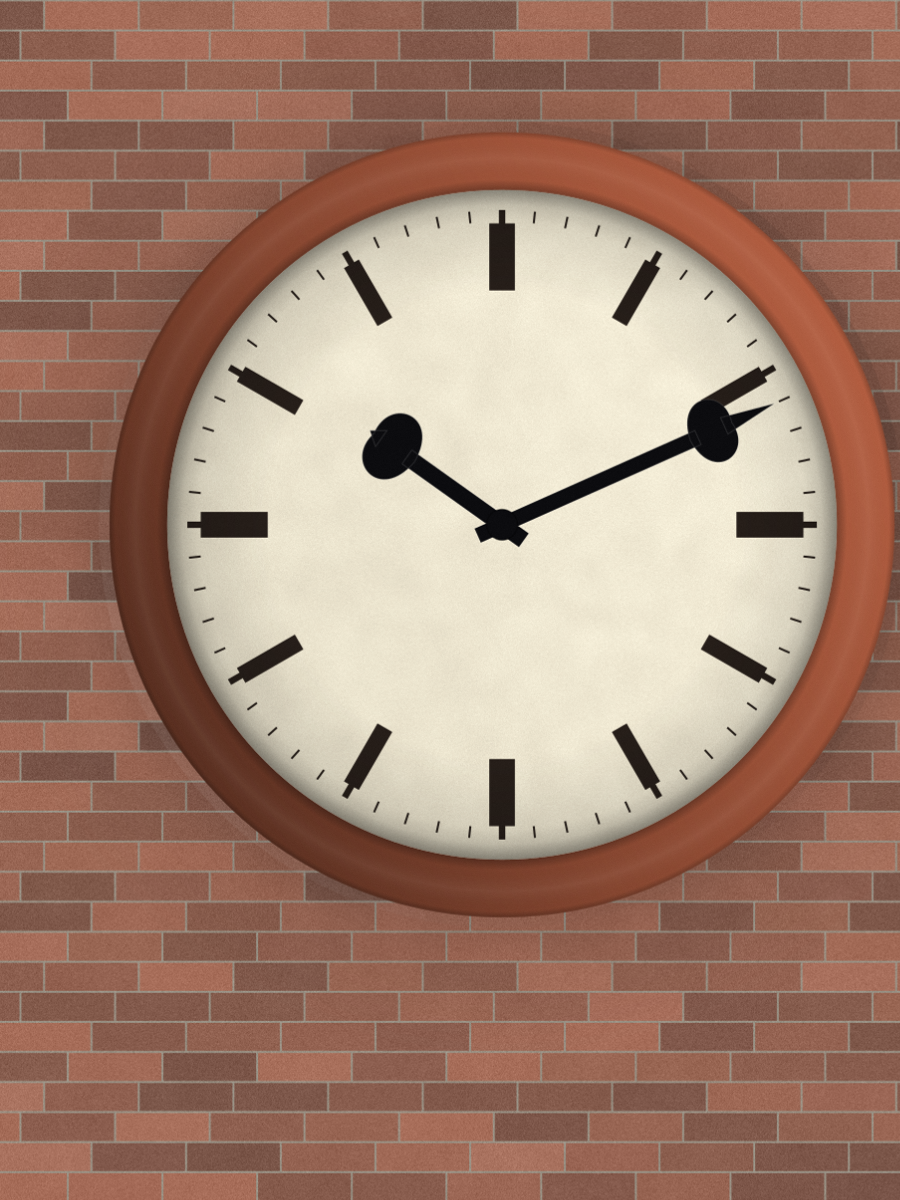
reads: 10,11
